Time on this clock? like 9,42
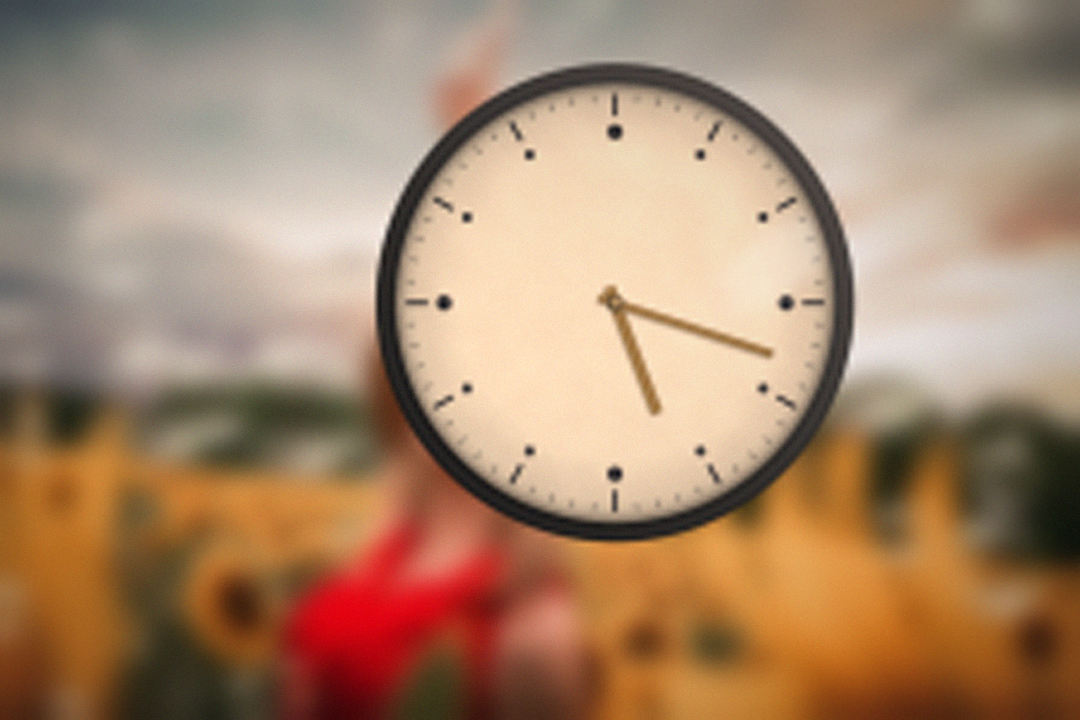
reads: 5,18
